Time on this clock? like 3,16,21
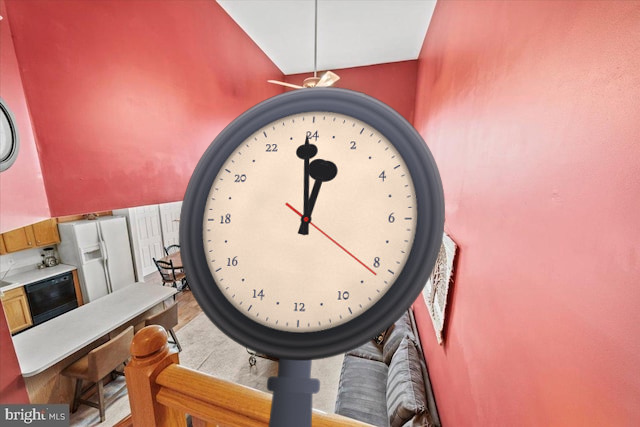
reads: 0,59,21
